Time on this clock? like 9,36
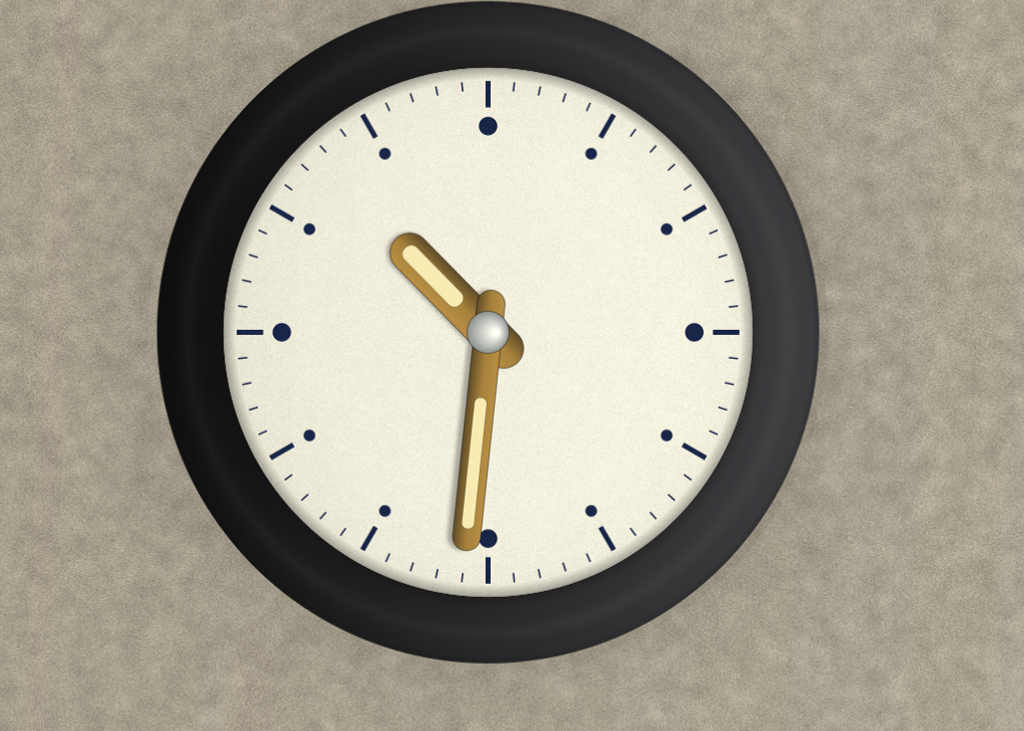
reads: 10,31
